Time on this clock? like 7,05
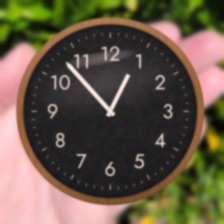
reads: 12,53
